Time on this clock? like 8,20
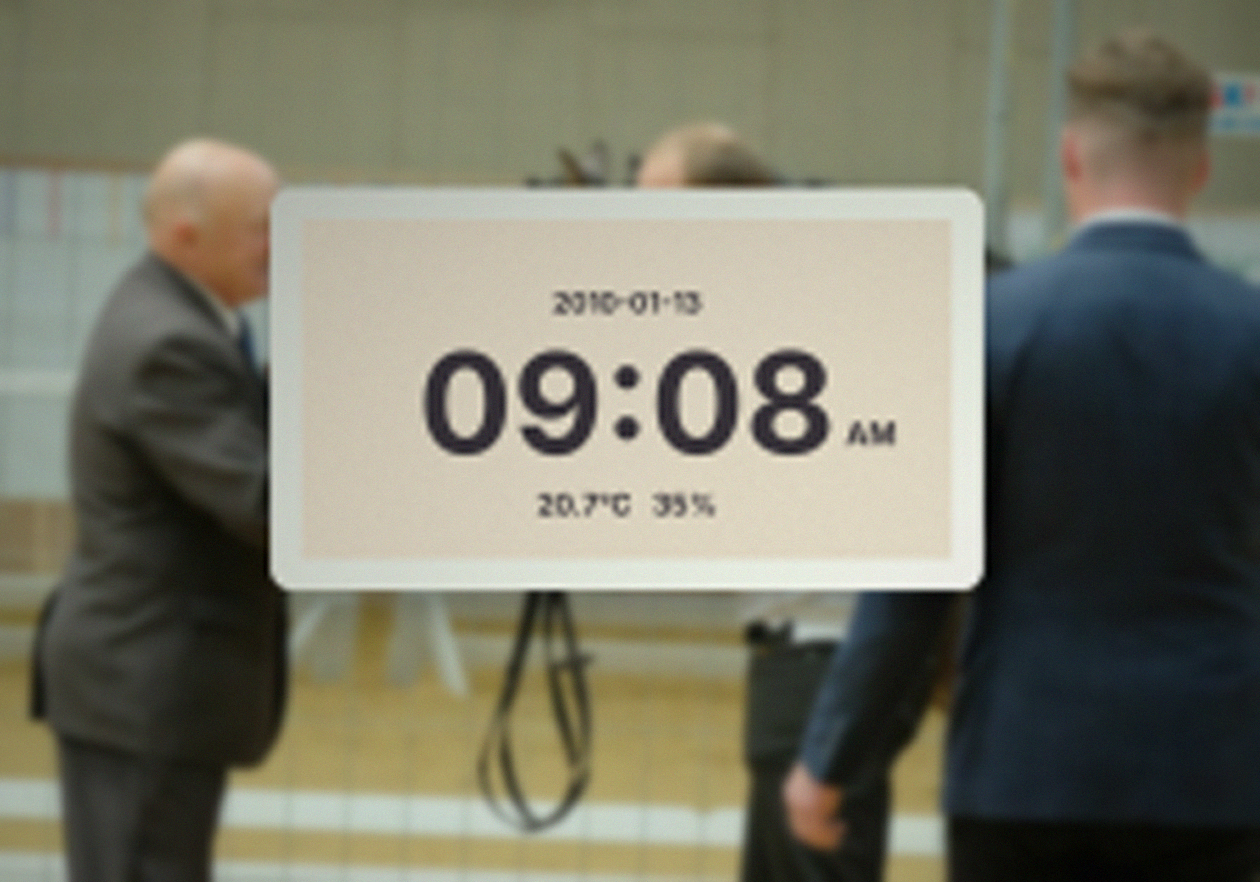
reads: 9,08
